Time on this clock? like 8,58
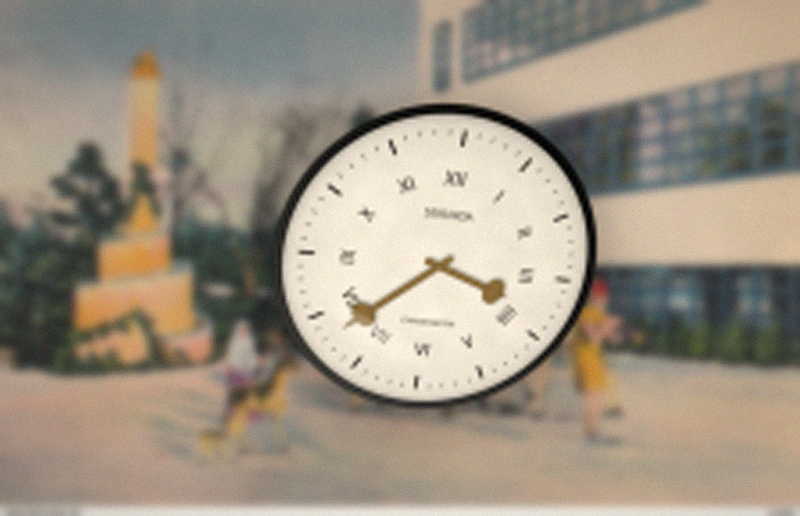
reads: 3,38
